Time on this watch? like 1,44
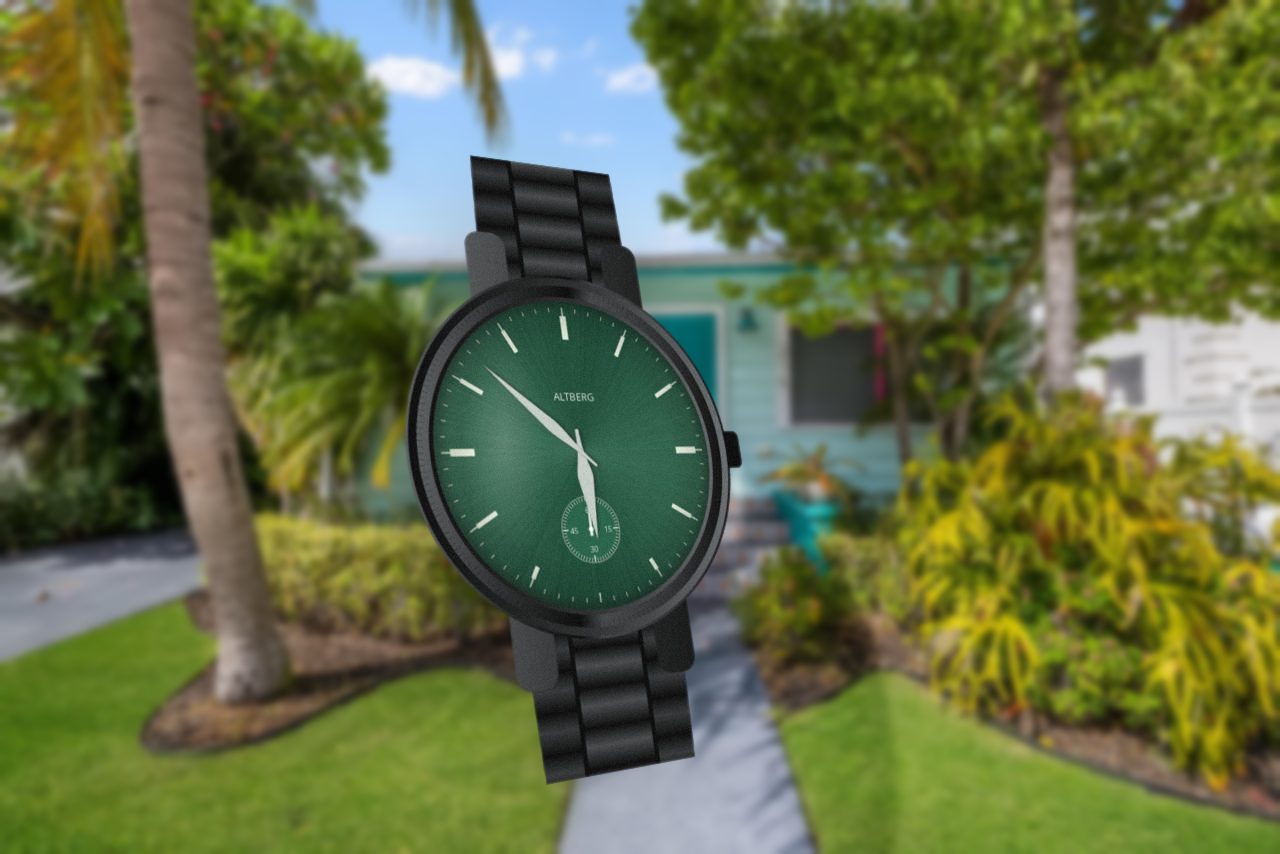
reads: 5,52
